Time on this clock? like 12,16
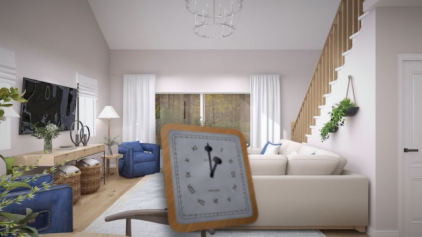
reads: 1,00
